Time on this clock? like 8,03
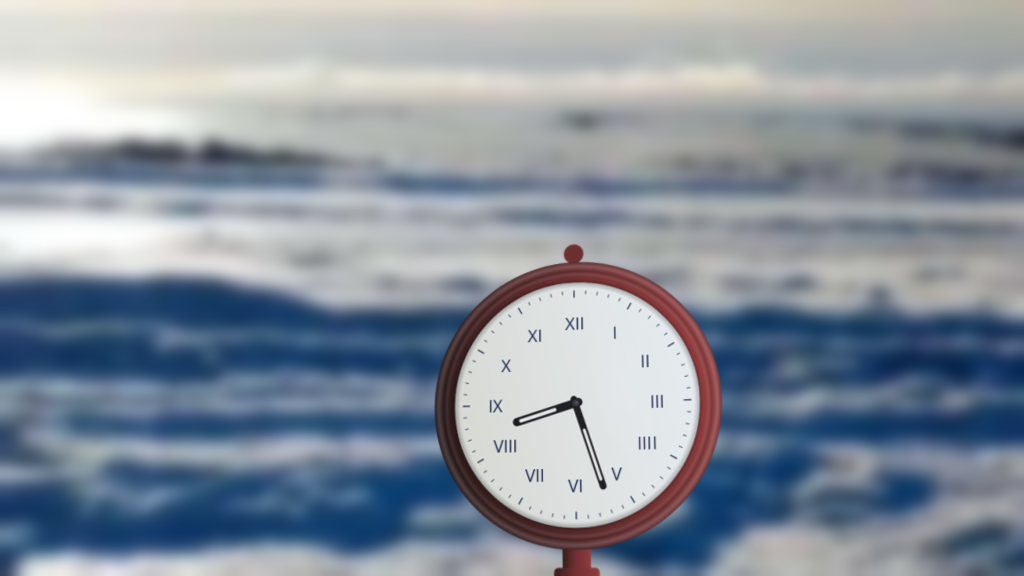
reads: 8,27
